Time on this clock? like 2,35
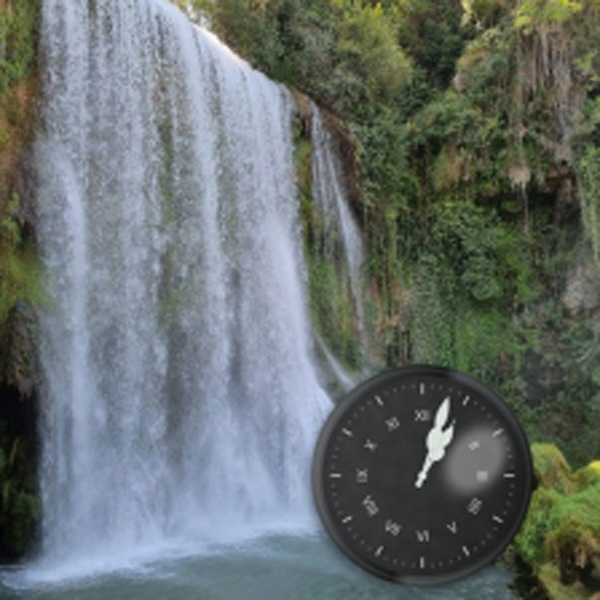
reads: 1,03
